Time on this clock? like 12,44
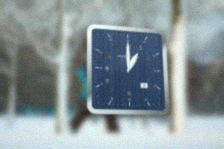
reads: 1,00
